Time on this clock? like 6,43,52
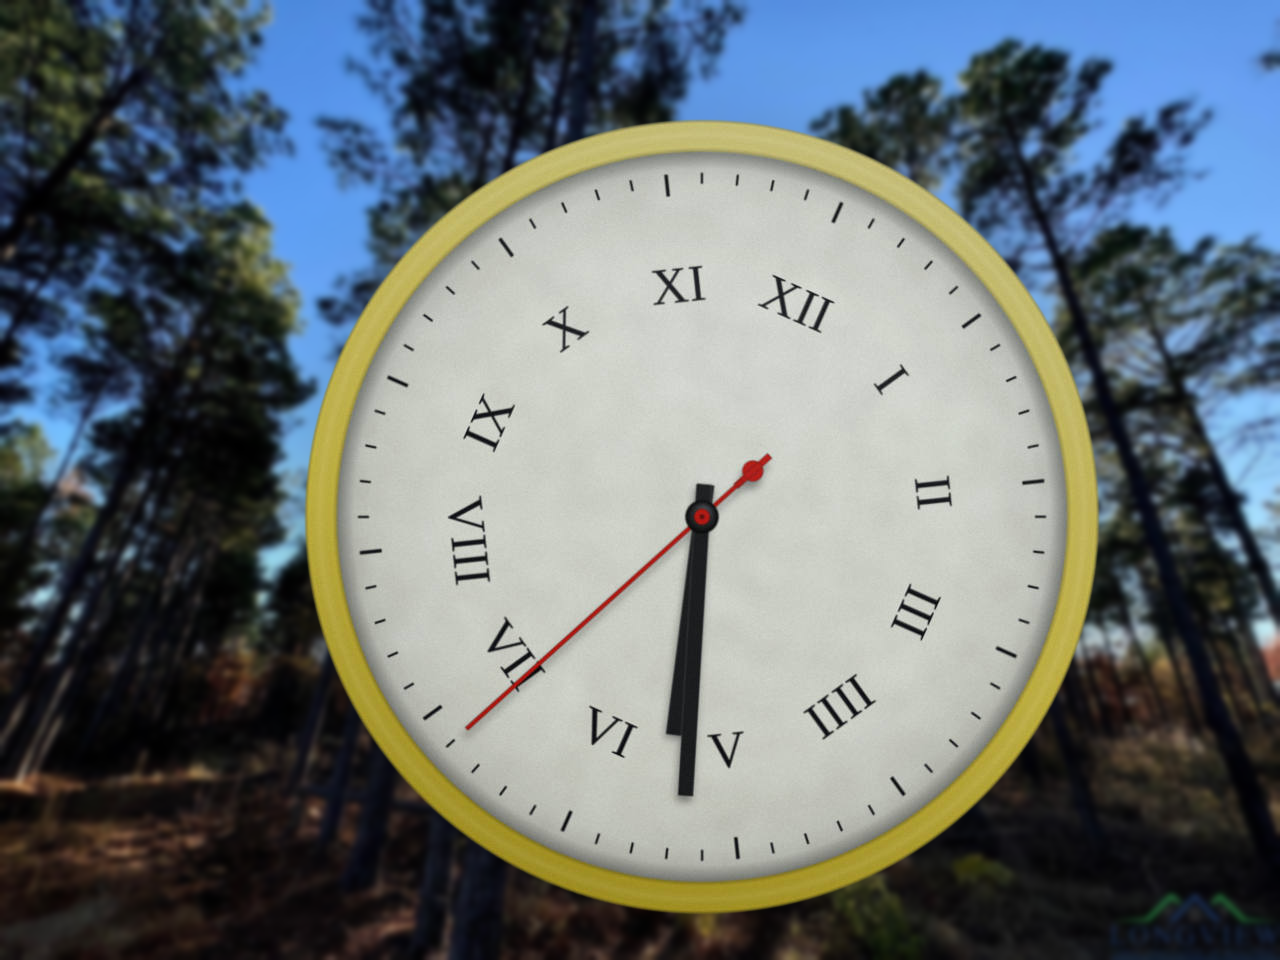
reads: 5,26,34
